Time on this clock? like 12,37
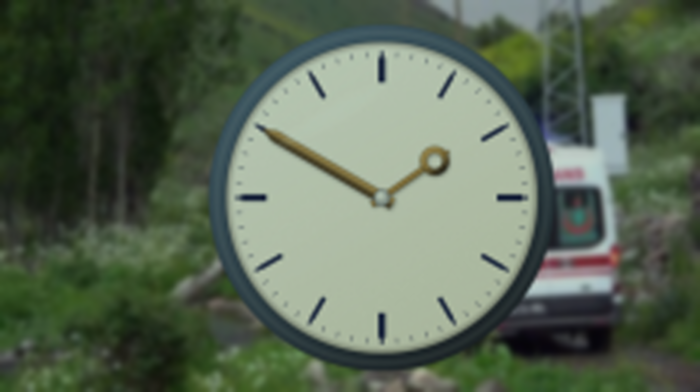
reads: 1,50
